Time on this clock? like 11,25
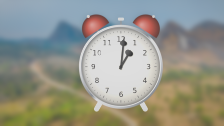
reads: 1,01
